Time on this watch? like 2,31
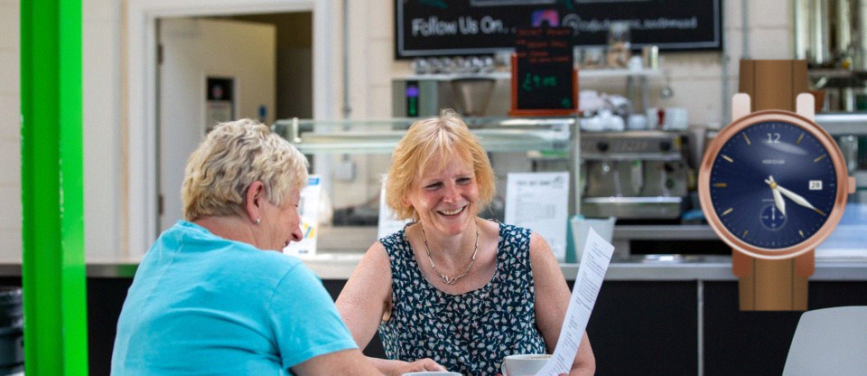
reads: 5,20
